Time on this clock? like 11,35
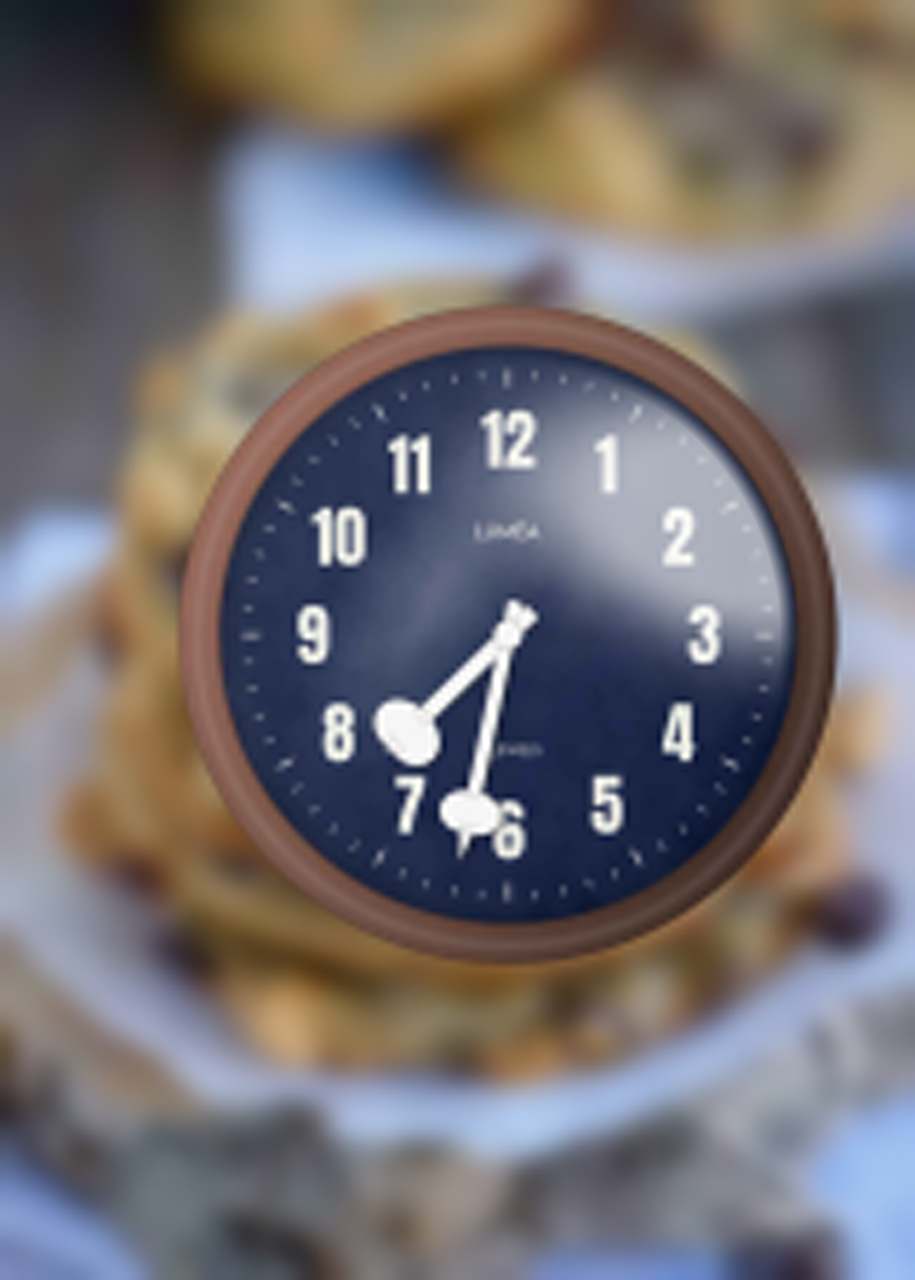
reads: 7,32
